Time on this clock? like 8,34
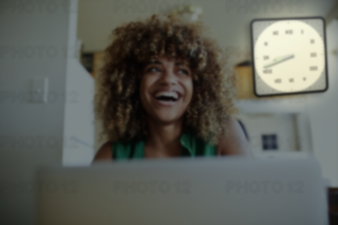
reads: 8,42
